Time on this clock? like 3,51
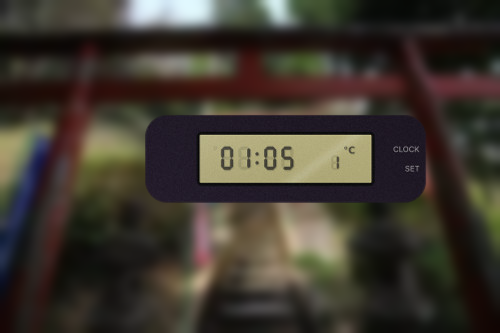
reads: 1,05
